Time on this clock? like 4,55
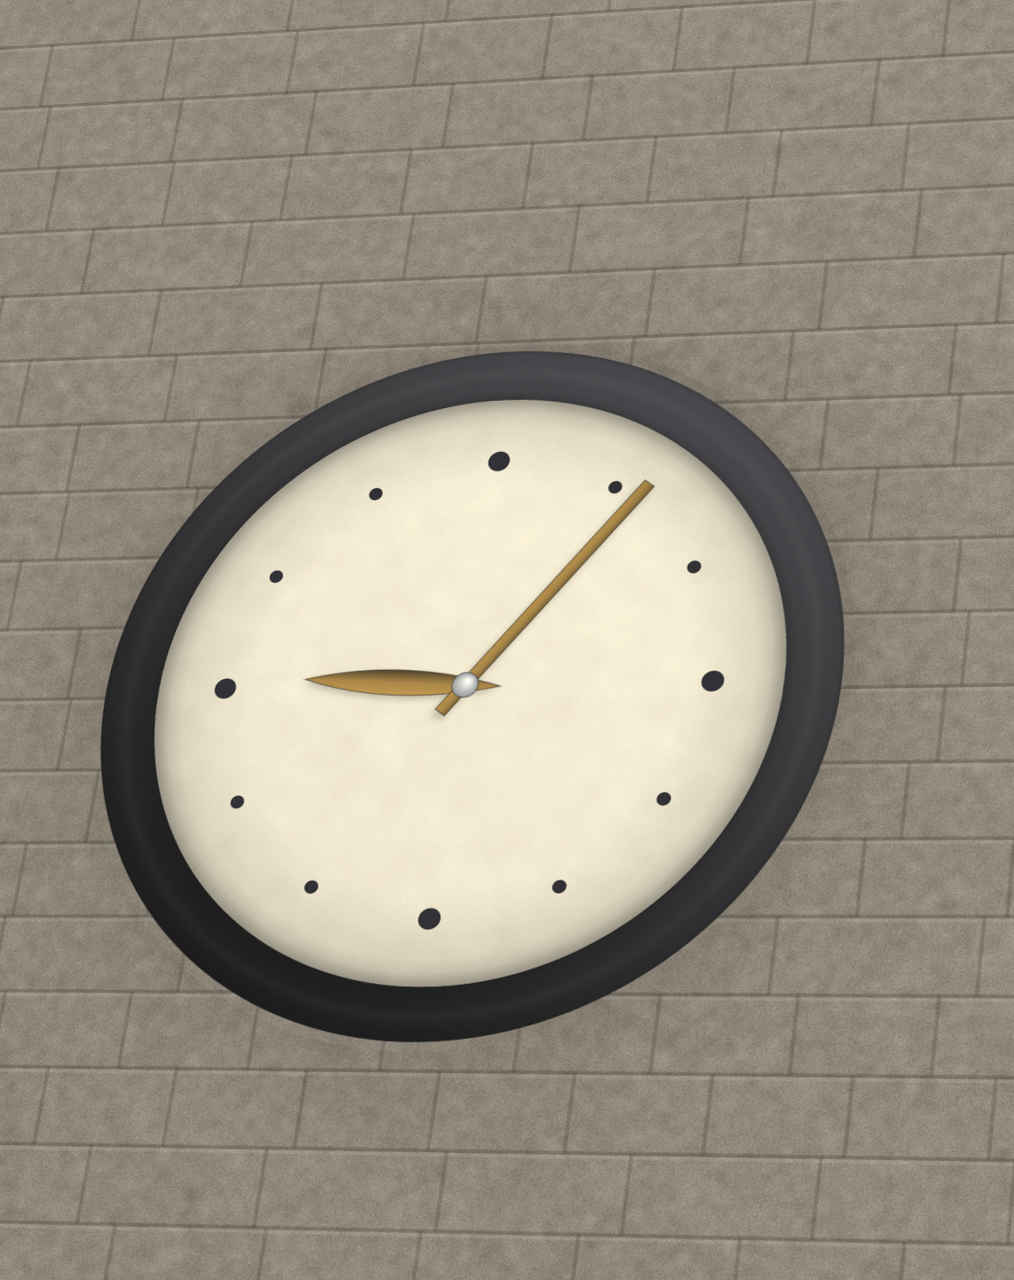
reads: 9,06
